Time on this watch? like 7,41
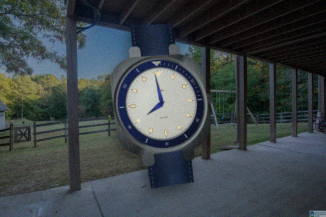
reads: 7,59
